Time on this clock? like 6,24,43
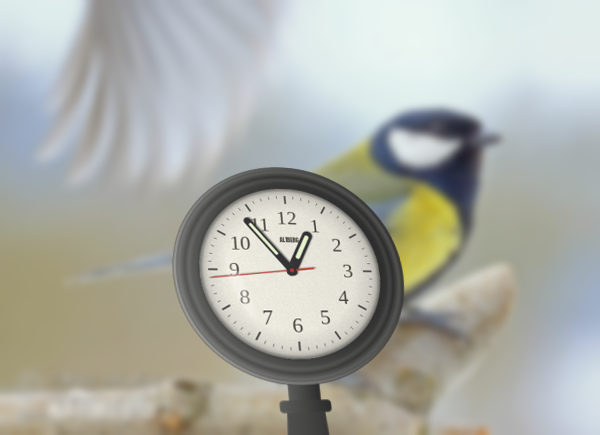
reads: 12,53,44
